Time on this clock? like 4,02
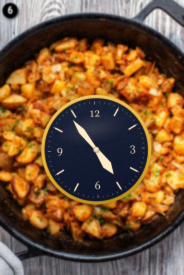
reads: 4,54
